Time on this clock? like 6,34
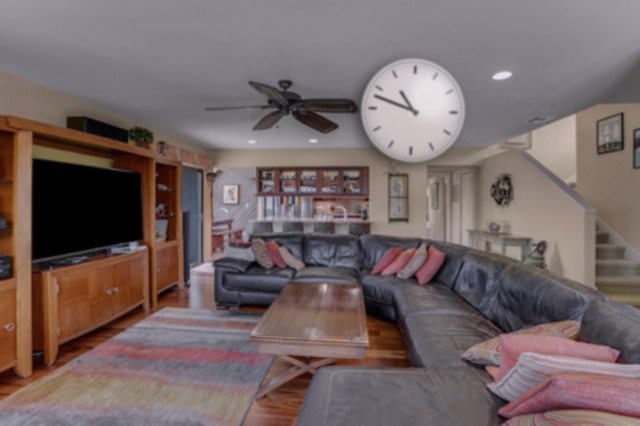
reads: 10,48
